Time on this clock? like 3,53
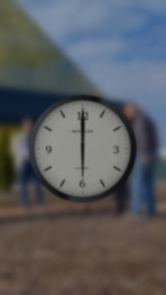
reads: 6,00
